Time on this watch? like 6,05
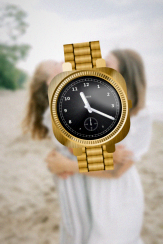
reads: 11,20
